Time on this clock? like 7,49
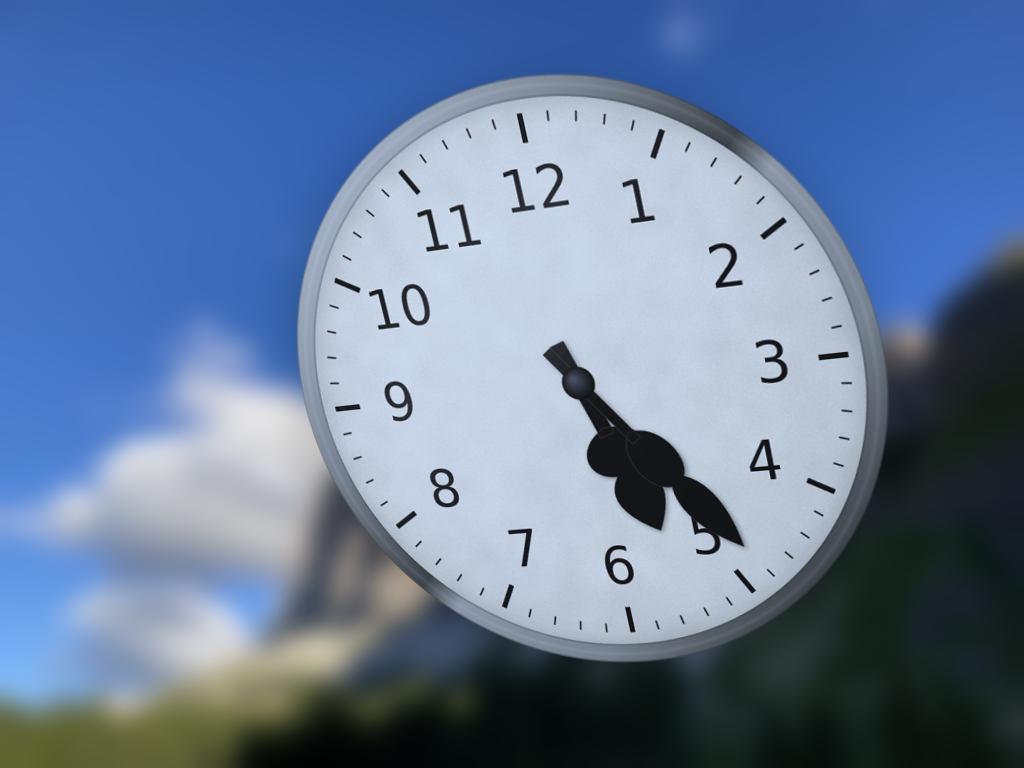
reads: 5,24
